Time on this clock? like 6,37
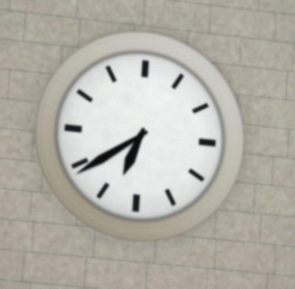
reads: 6,39
